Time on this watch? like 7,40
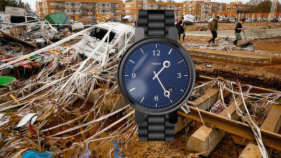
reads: 1,25
